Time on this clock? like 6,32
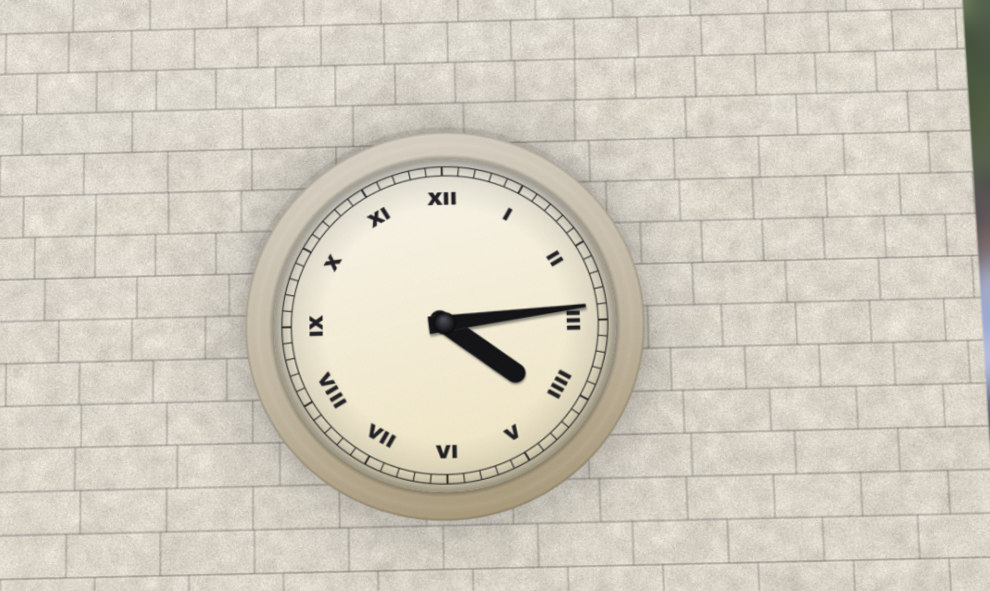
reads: 4,14
